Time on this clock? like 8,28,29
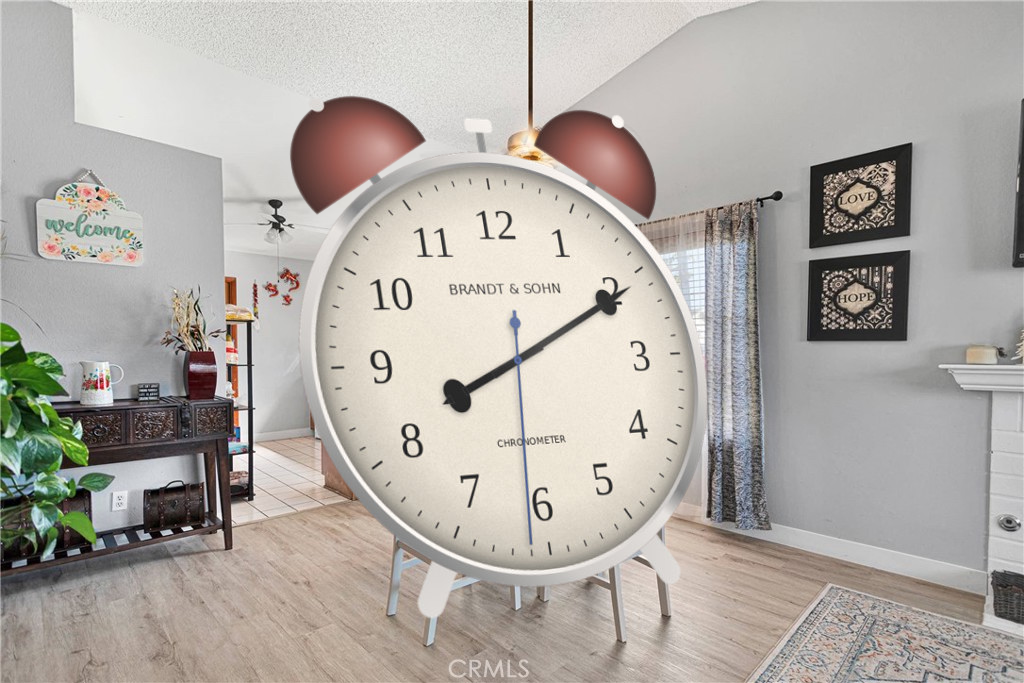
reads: 8,10,31
